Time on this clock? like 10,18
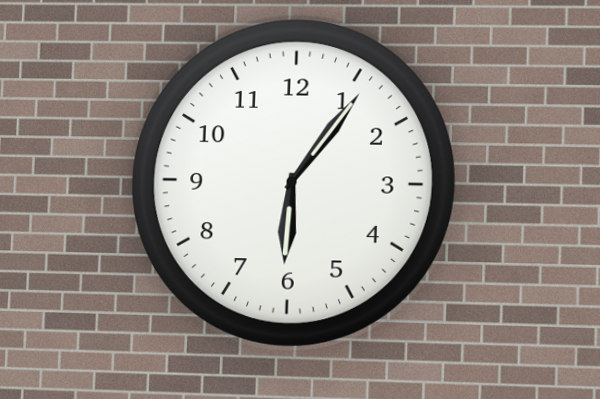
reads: 6,06
